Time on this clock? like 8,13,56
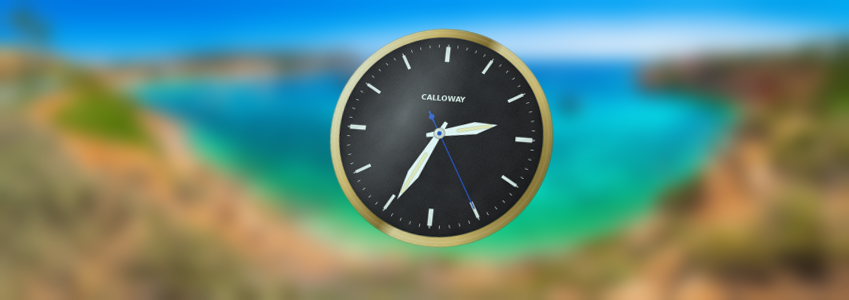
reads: 2,34,25
